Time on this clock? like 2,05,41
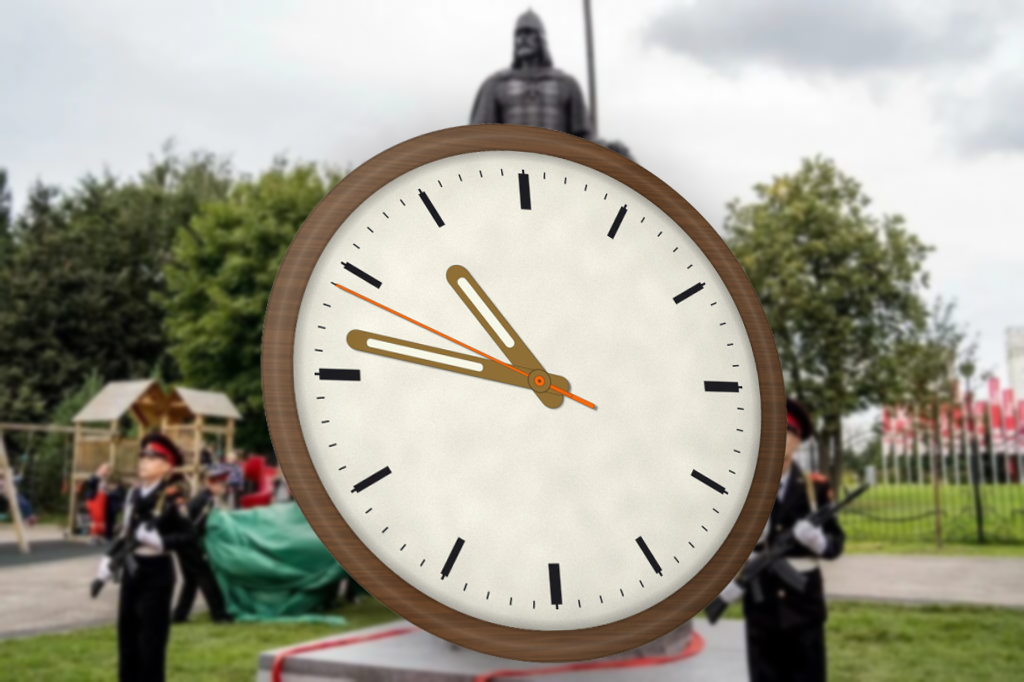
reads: 10,46,49
